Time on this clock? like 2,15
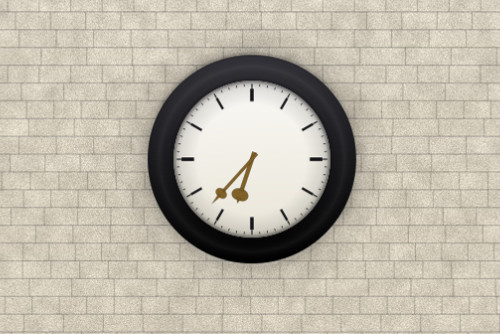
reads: 6,37
